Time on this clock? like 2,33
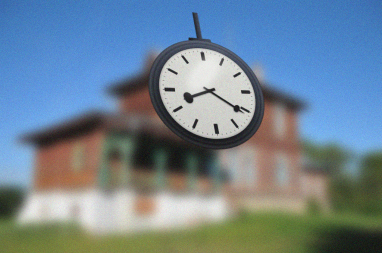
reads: 8,21
